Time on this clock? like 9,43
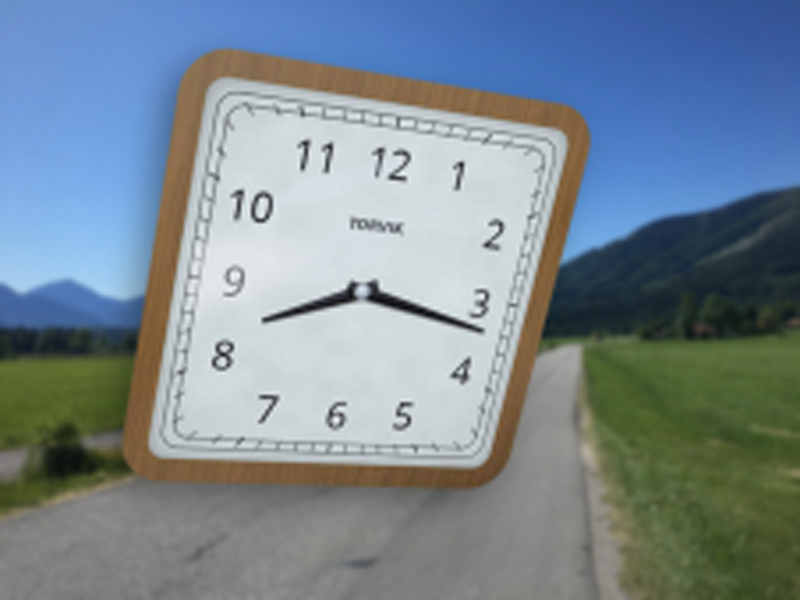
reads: 8,17
